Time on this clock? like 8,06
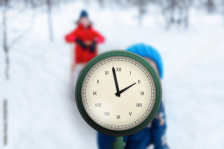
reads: 1,58
